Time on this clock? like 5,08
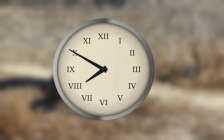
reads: 7,50
